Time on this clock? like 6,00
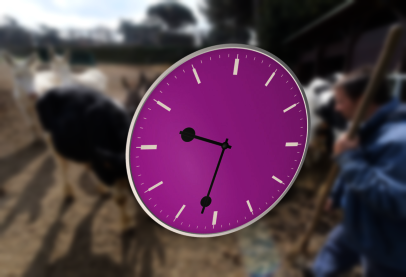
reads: 9,32
